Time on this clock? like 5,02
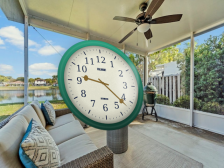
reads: 9,22
